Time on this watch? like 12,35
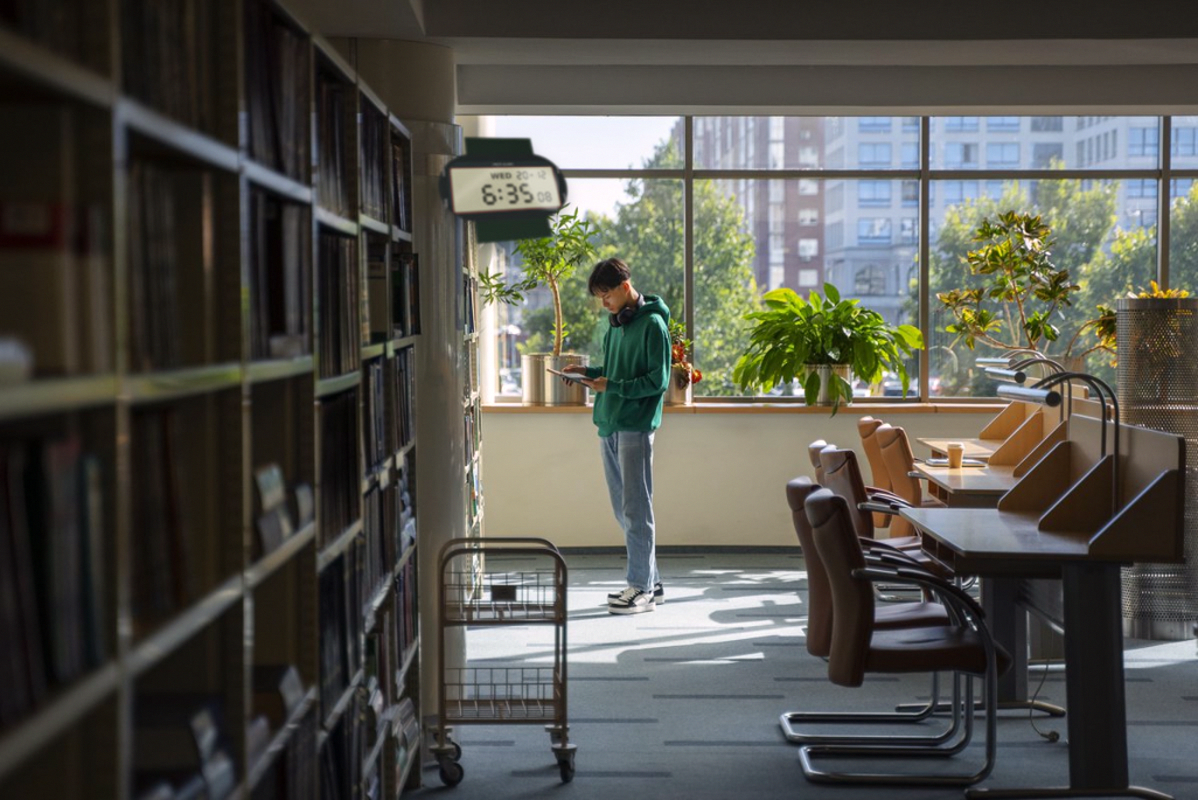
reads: 6,35
